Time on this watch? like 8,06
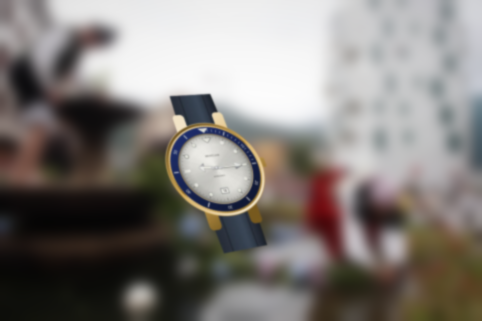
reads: 9,15
